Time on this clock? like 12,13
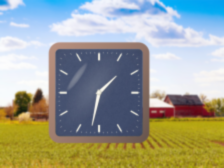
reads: 1,32
